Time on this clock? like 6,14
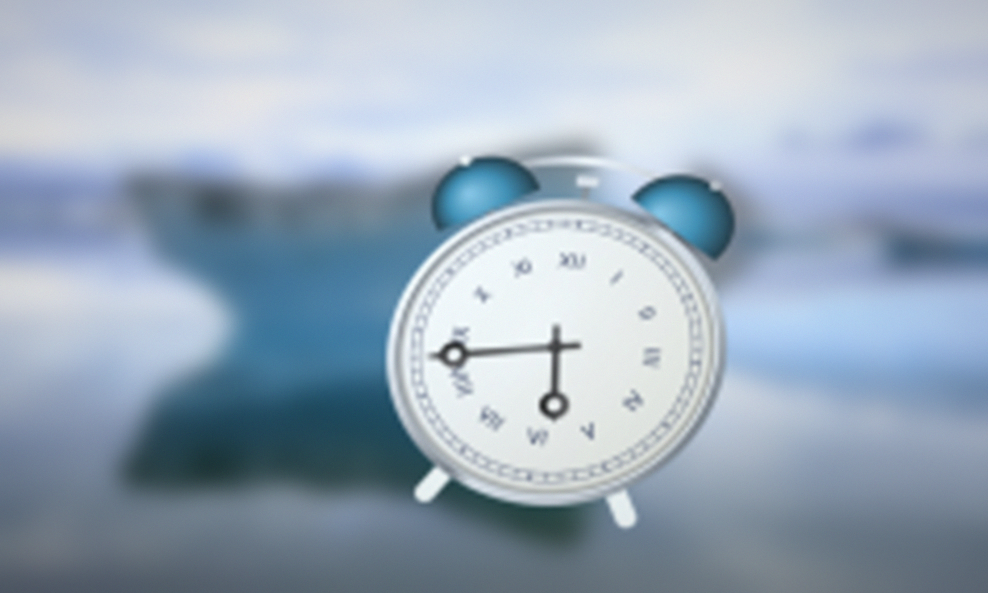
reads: 5,43
